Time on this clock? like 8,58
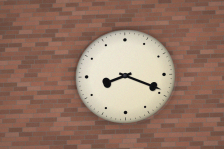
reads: 8,19
